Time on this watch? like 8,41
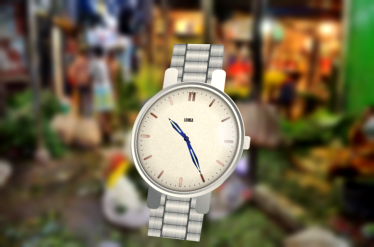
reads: 10,25
